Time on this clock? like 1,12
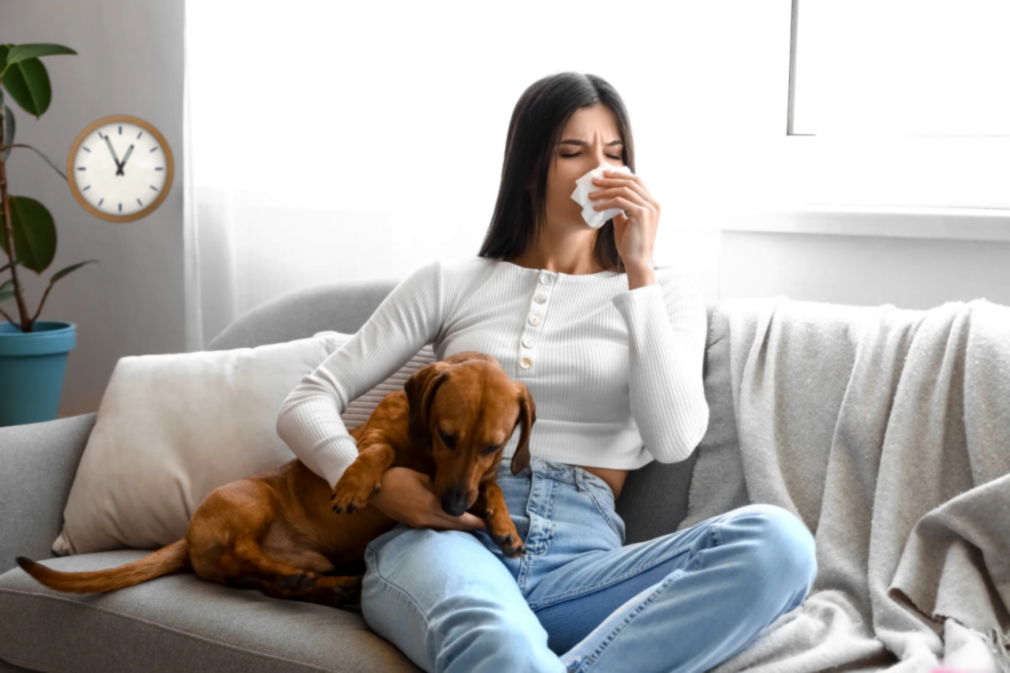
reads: 12,56
